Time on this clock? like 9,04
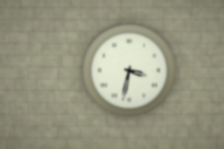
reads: 3,32
